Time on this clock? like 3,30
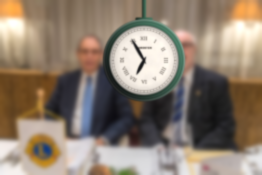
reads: 6,55
